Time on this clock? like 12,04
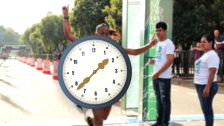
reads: 1,38
